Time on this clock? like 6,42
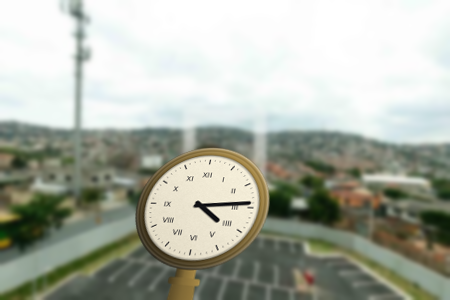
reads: 4,14
